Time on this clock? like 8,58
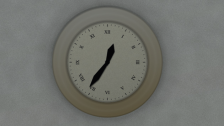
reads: 12,36
